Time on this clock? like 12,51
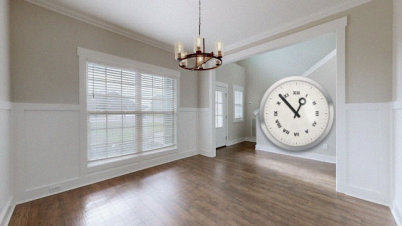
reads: 12,53
